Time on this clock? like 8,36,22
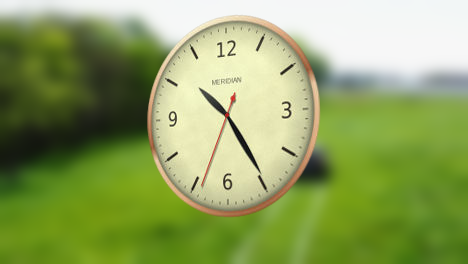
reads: 10,24,34
